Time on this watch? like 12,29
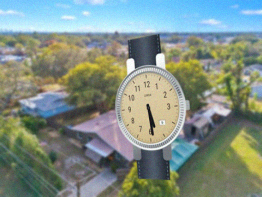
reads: 5,29
